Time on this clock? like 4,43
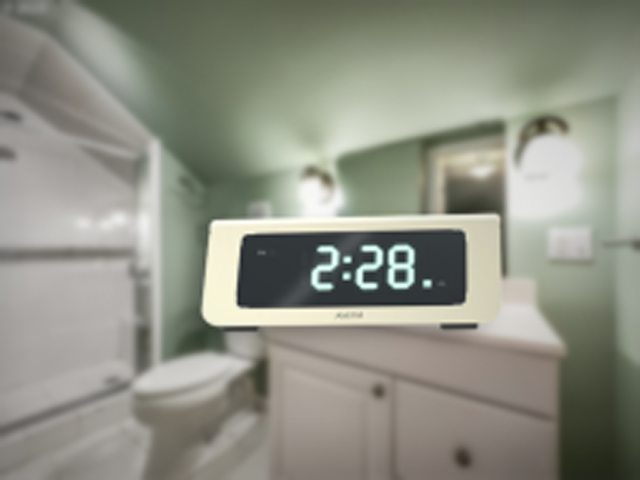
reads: 2,28
